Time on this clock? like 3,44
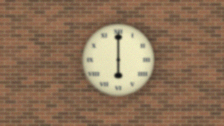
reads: 6,00
